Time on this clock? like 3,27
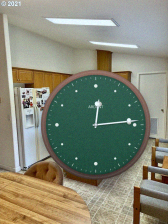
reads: 12,14
